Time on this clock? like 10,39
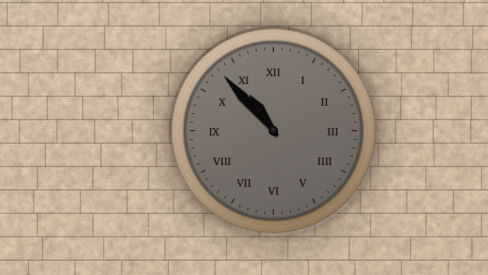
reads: 10,53
